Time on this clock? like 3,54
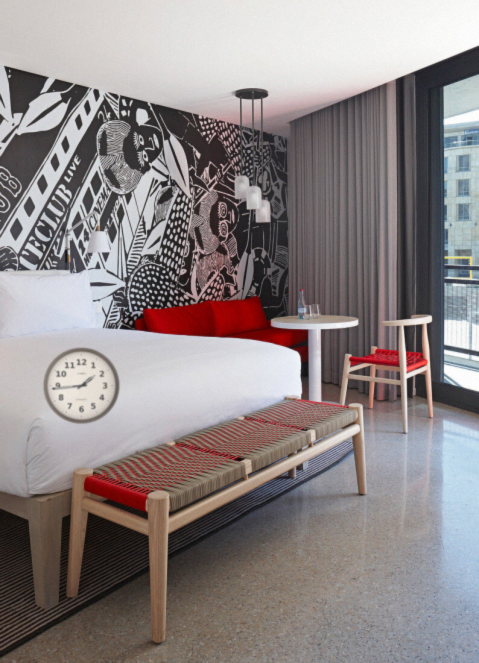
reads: 1,44
